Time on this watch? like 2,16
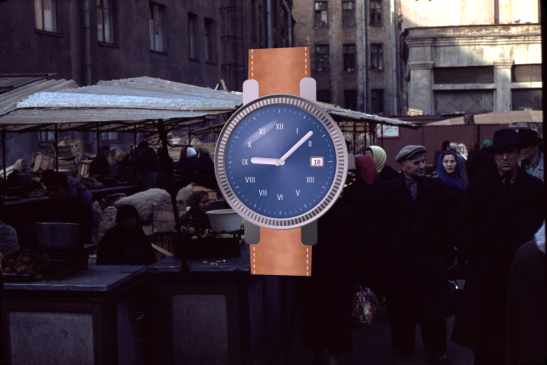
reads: 9,08
